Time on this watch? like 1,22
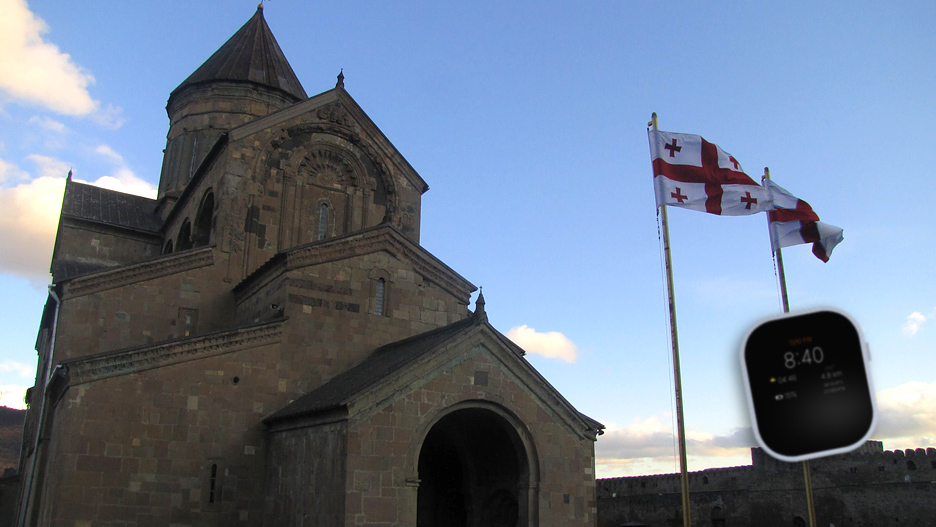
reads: 8,40
